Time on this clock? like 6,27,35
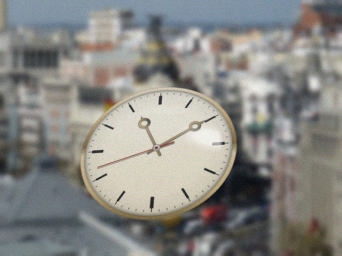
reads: 11,09,42
